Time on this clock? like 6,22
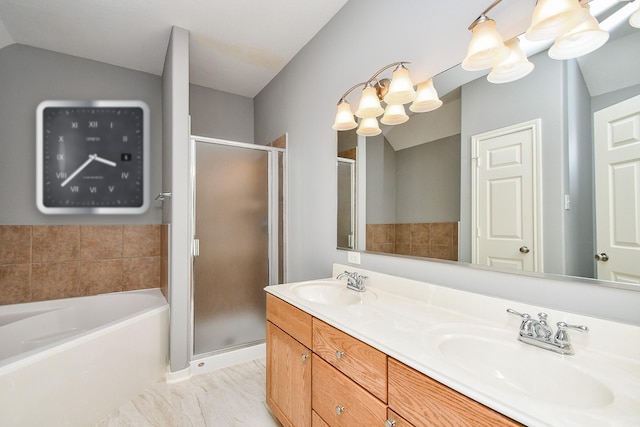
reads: 3,38
